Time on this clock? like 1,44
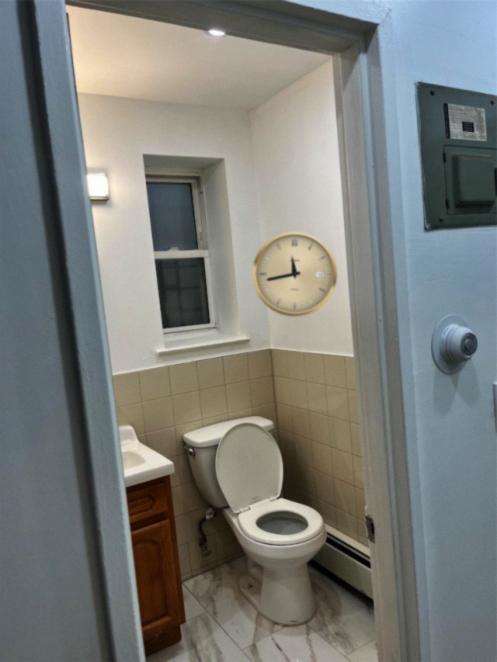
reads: 11,43
